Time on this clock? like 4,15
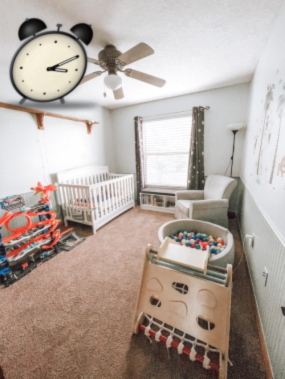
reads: 3,10
